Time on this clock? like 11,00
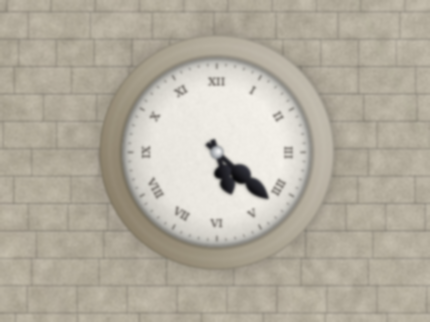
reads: 5,22
